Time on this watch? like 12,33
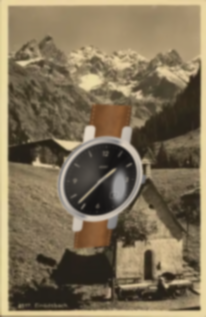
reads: 1,37
